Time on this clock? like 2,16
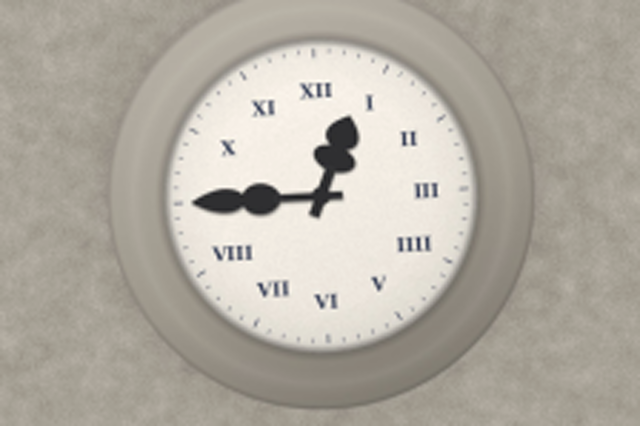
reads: 12,45
